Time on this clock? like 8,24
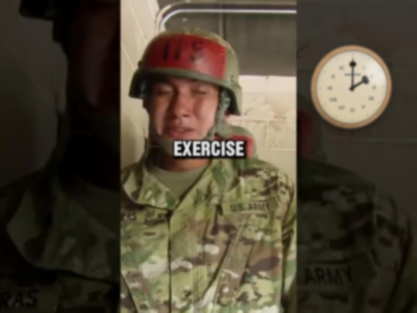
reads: 2,00
